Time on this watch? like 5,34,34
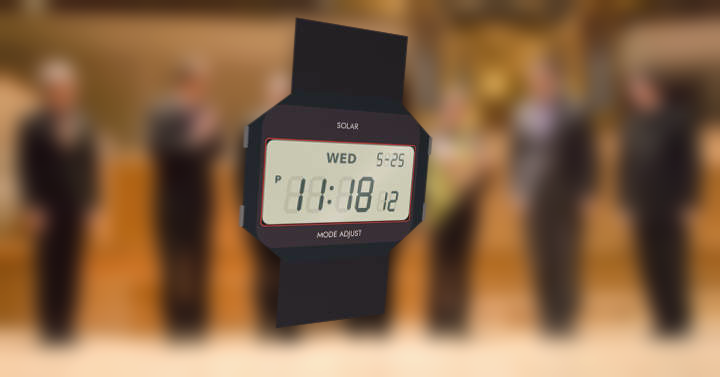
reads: 11,18,12
